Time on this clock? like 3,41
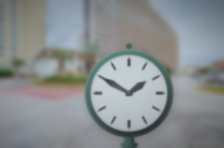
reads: 1,50
